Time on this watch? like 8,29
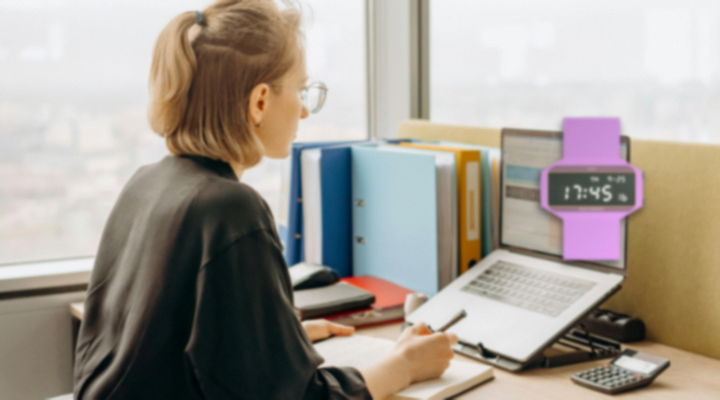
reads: 17,45
